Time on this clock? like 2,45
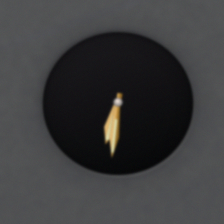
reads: 6,31
